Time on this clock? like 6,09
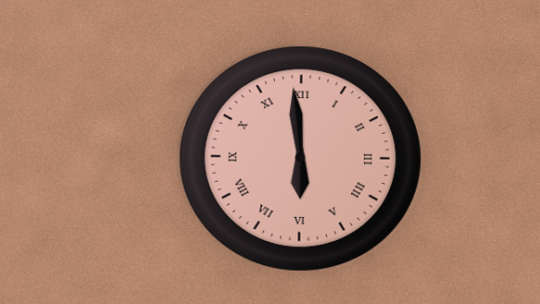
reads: 5,59
